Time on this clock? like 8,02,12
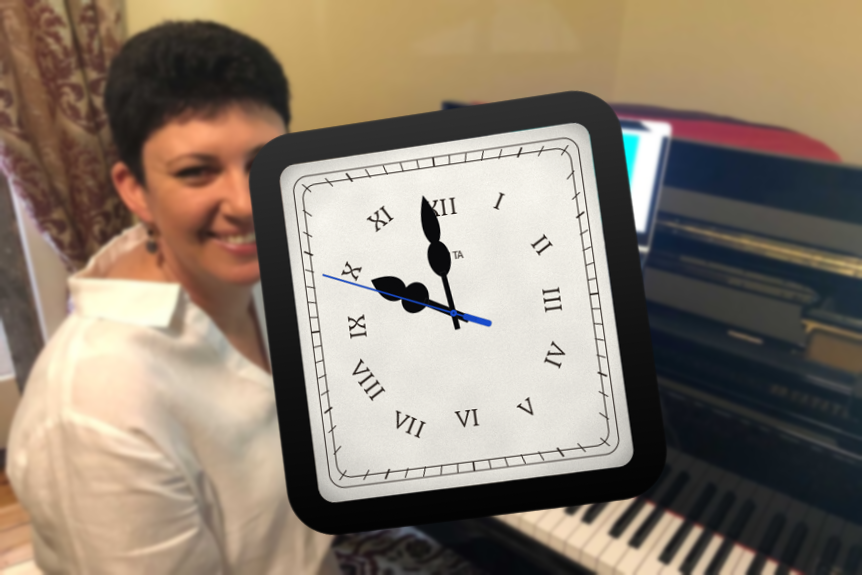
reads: 9,58,49
